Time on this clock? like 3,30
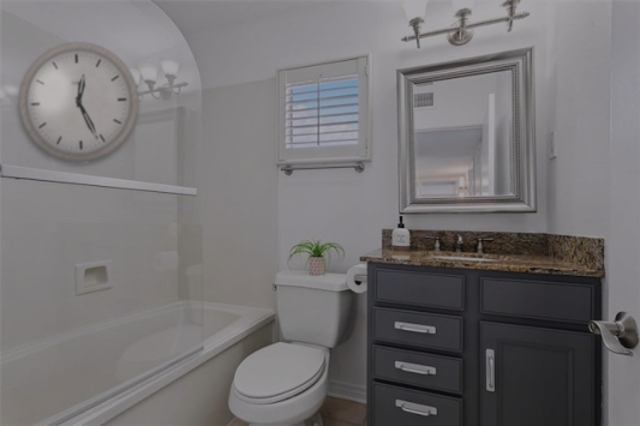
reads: 12,26
